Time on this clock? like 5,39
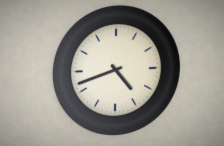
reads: 4,42
